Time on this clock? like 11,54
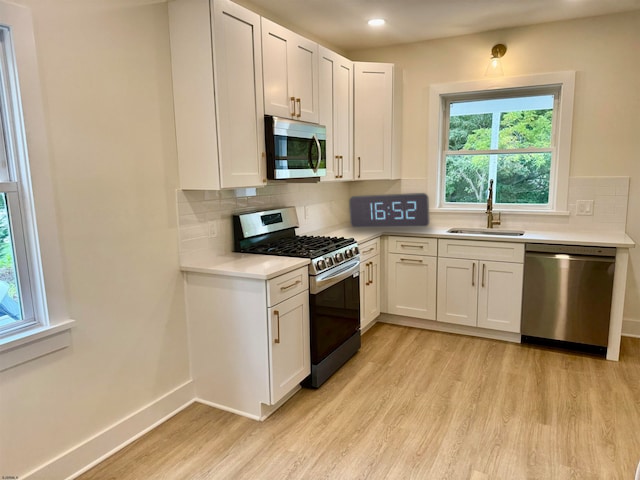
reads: 16,52
